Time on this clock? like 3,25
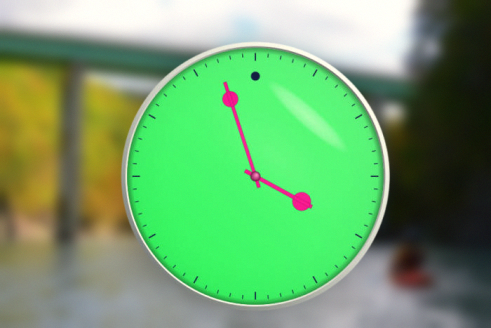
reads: 3,57
